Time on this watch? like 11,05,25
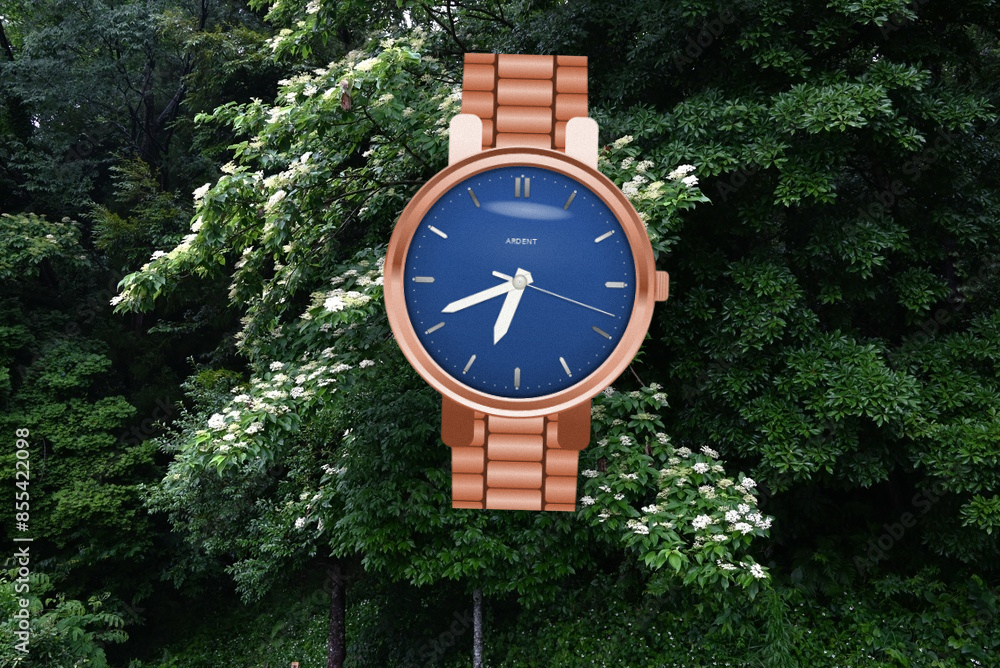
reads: 6,41,18
